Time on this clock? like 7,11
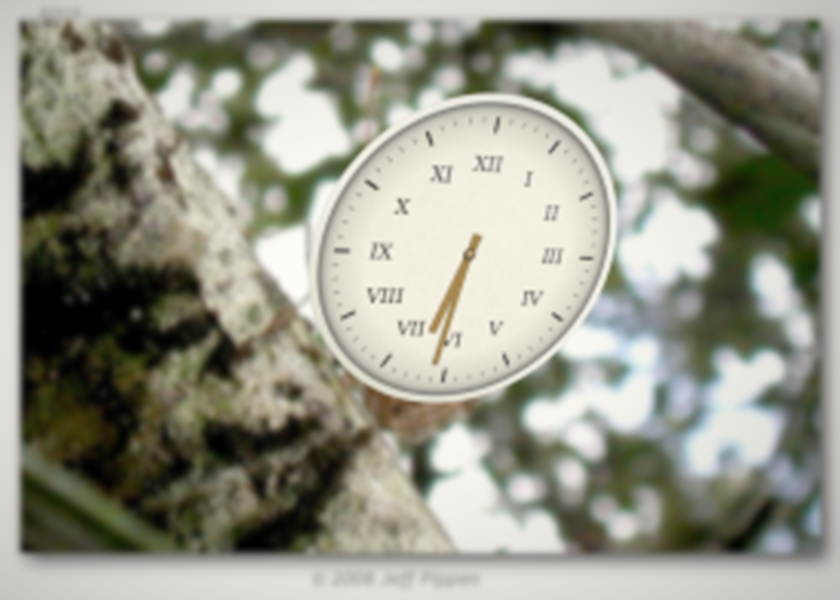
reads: 6,31
